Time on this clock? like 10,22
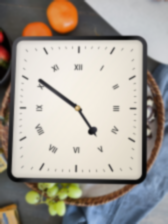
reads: 4,51
